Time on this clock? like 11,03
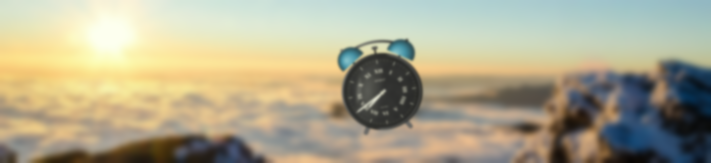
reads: 7,40
